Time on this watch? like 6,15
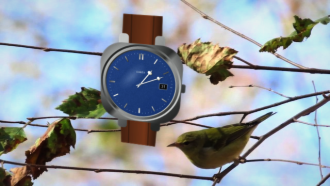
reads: 1,11
